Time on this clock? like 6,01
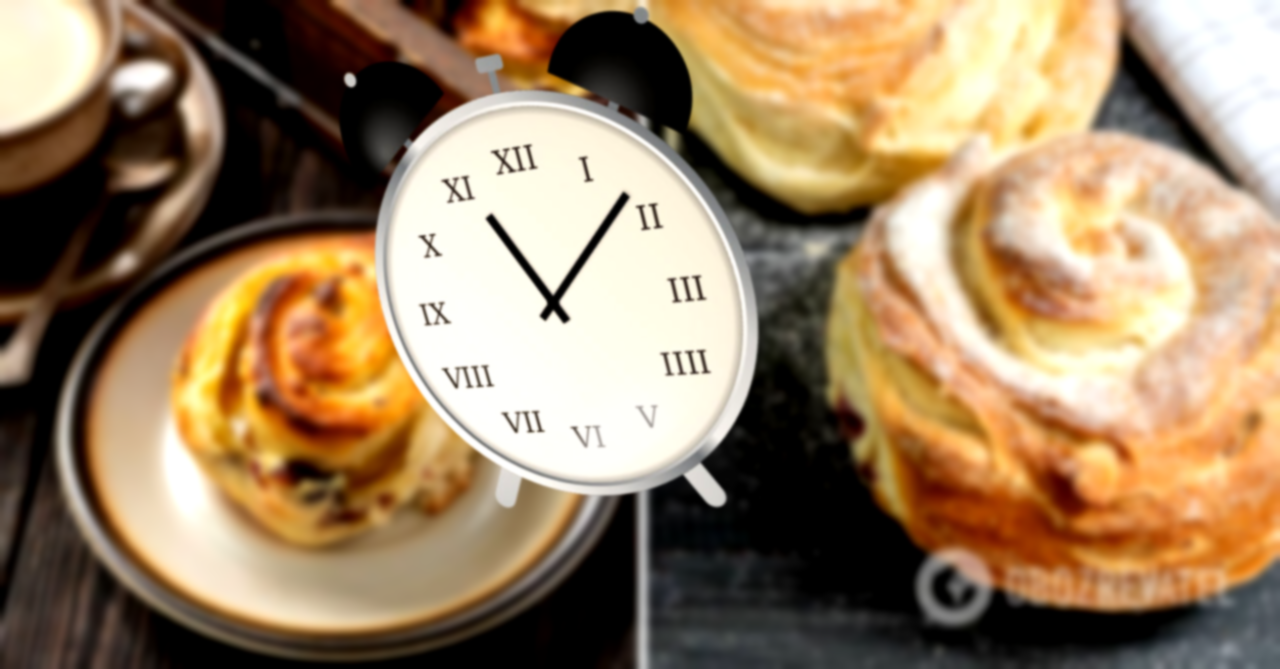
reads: 11,08
